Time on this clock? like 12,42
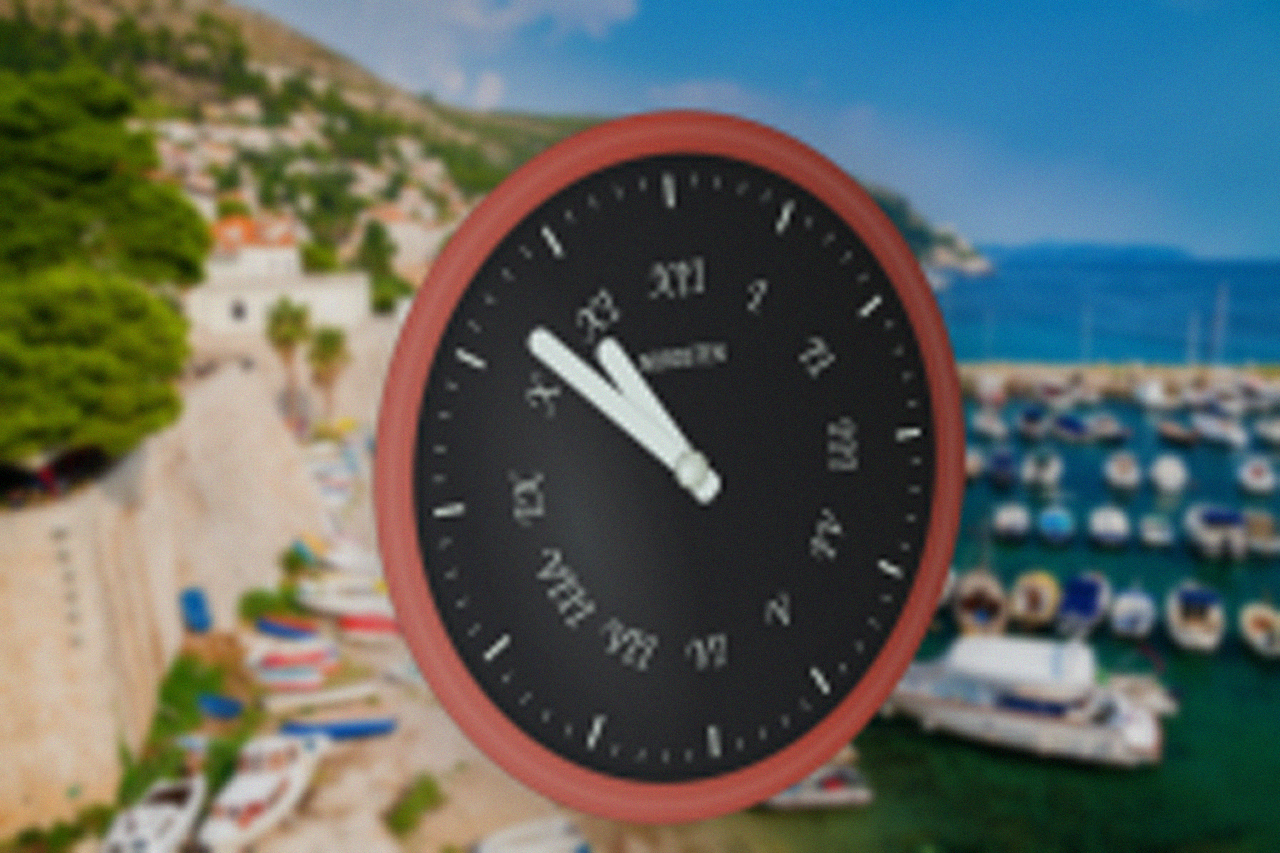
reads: 10,52
